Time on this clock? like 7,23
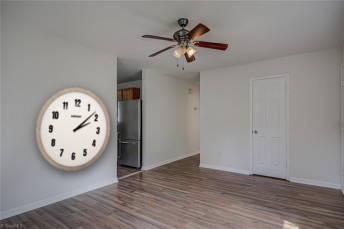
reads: 2,08
